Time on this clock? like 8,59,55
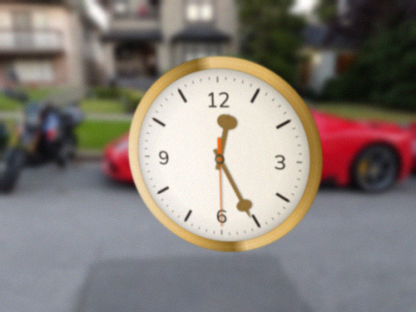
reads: 12,25,30
